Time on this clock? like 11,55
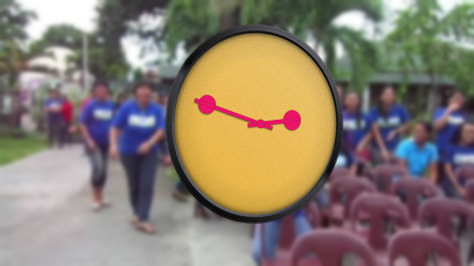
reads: 2,48
